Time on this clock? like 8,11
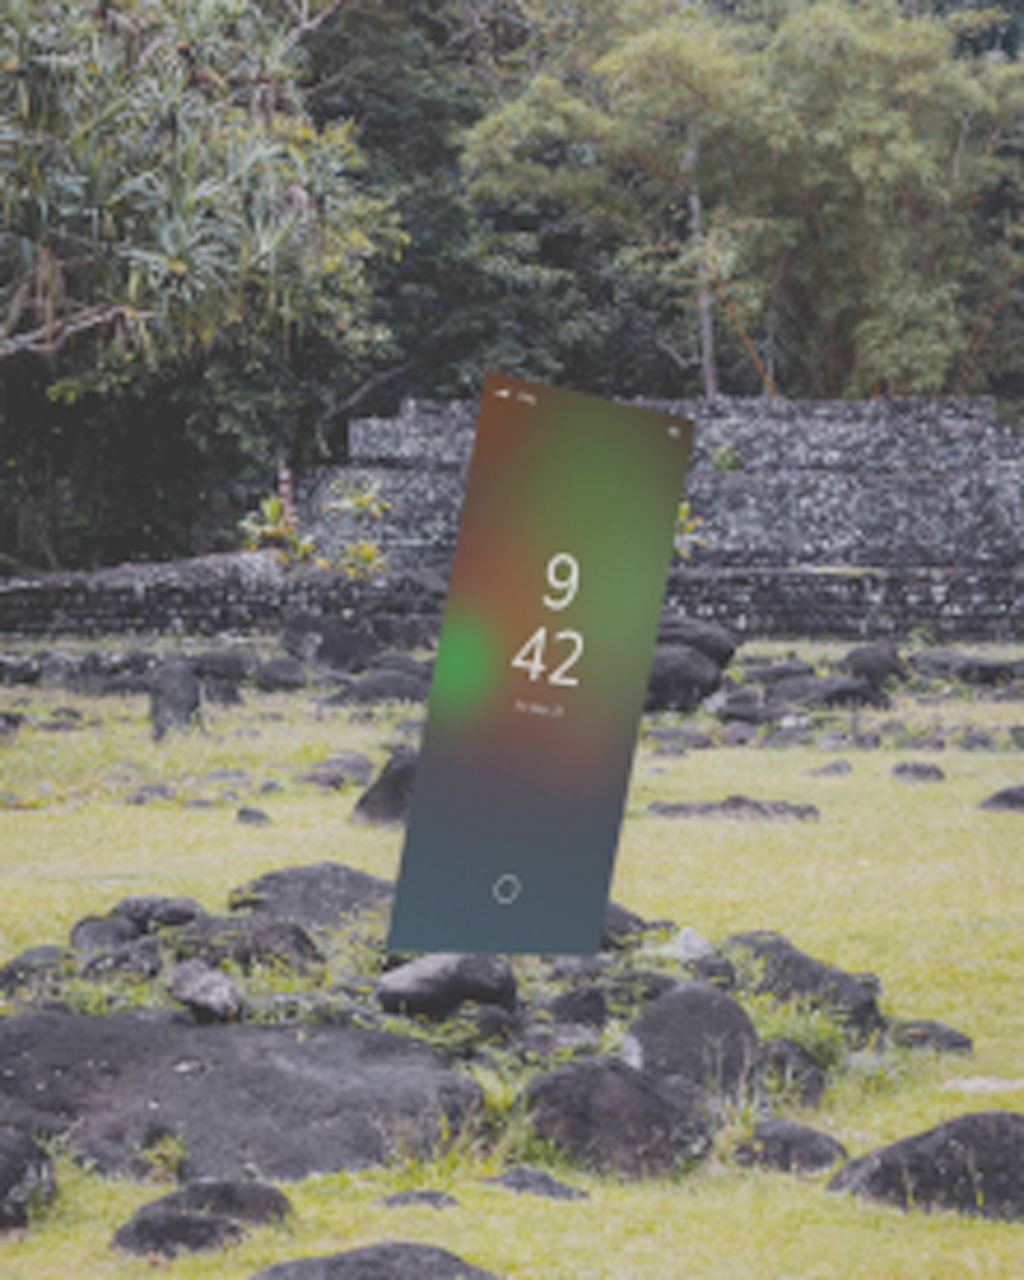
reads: 9,42
